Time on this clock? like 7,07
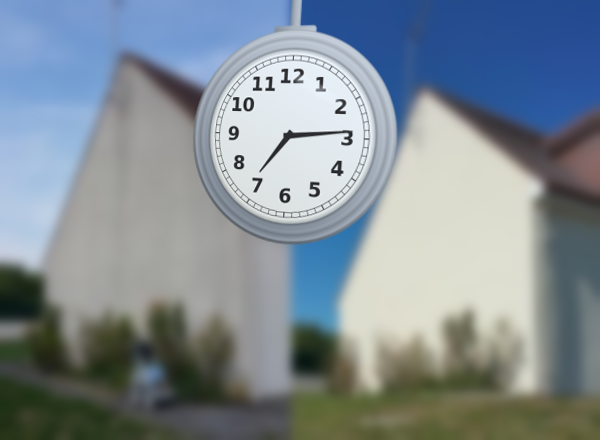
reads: 7,14
